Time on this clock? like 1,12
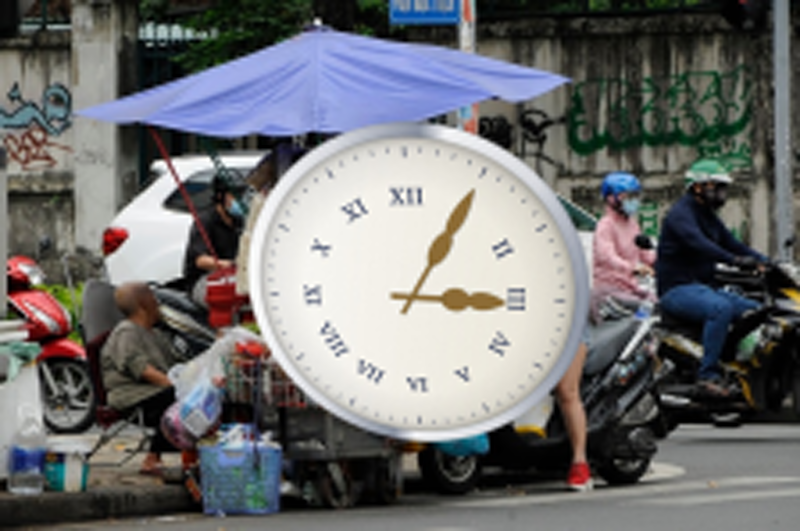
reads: 3,05
